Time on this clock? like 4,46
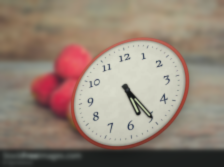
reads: 5,25
